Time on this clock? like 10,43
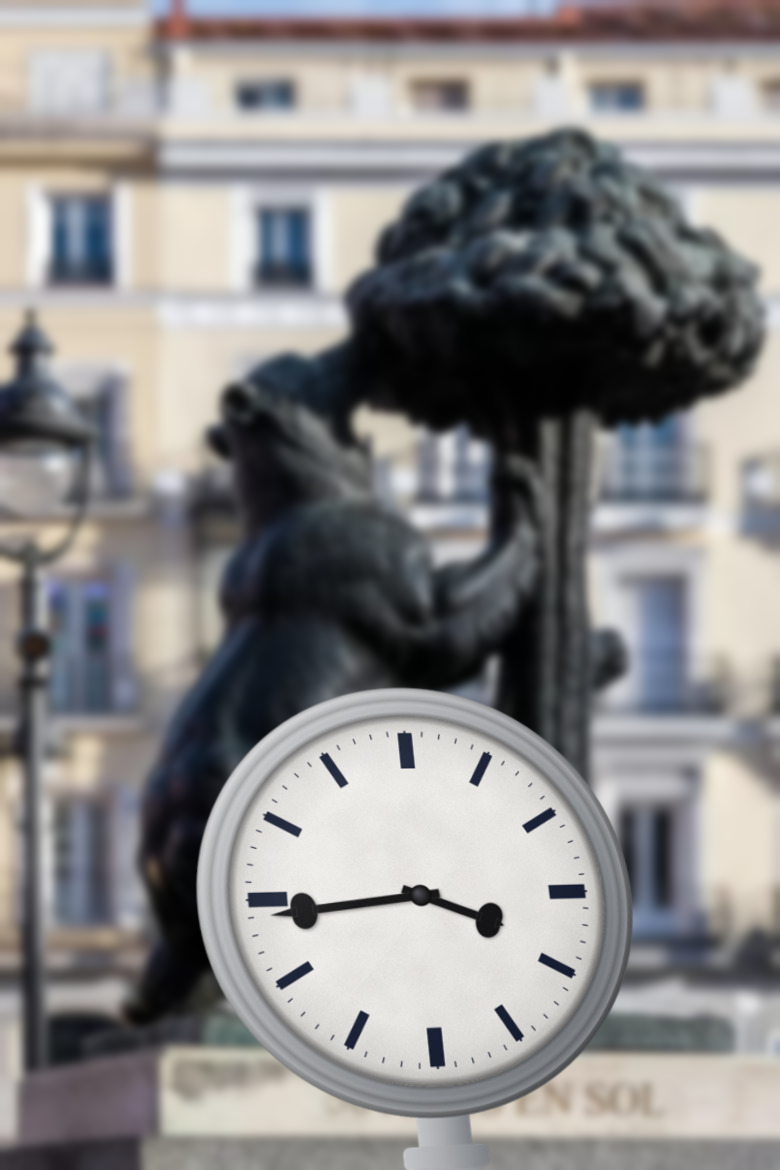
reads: 3,44
